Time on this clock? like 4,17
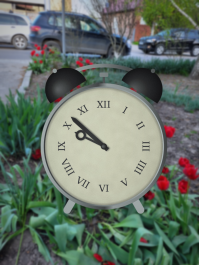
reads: 9,52
